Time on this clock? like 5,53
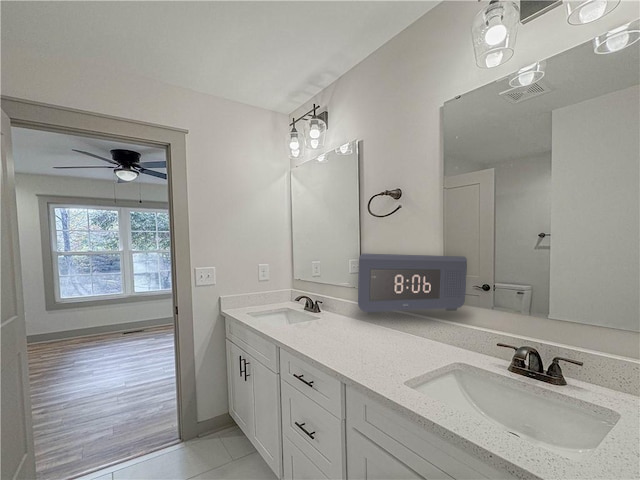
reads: 8,06
